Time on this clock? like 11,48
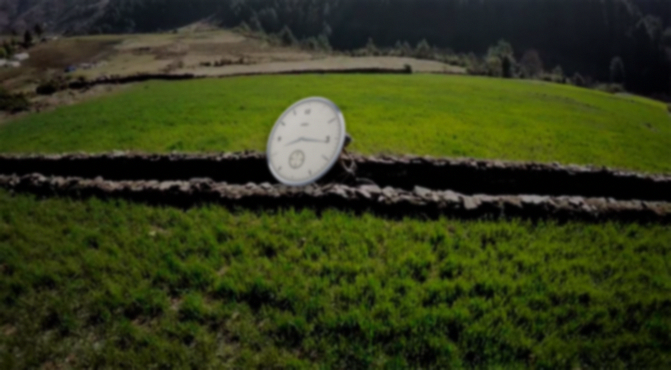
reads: 8,16
